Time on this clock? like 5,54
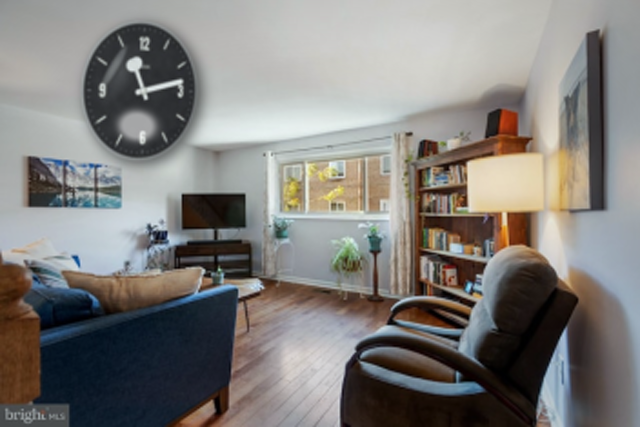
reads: 11,13
